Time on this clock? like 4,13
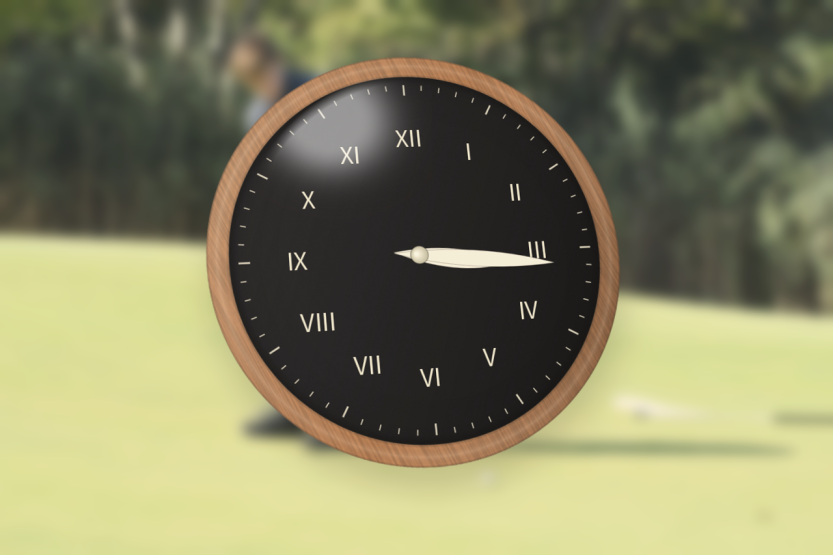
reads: 3,16
